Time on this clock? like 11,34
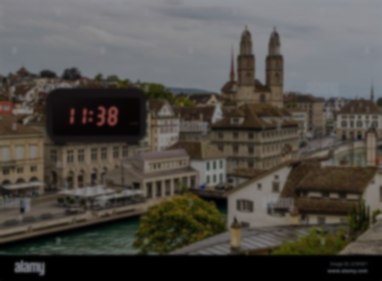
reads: 11,38
